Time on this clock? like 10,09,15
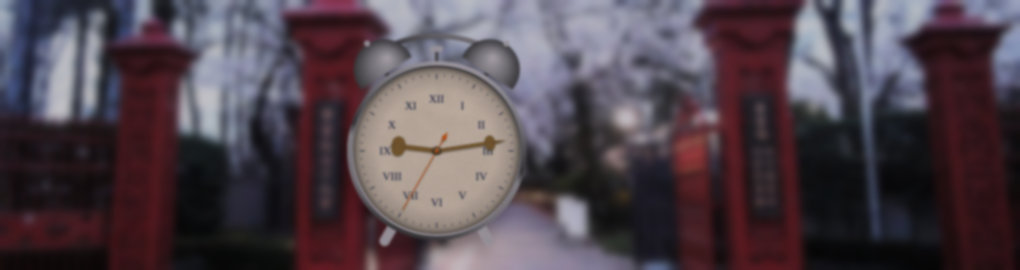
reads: 9,13,35
